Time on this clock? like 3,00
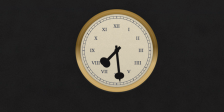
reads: 7,29
